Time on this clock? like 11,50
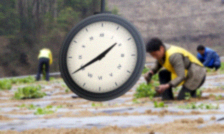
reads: 1,40
